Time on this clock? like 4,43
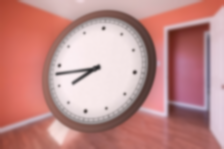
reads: 7,43
